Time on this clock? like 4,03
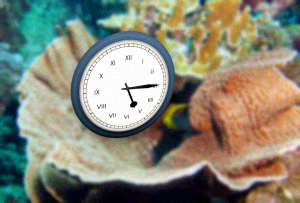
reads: 5,15
